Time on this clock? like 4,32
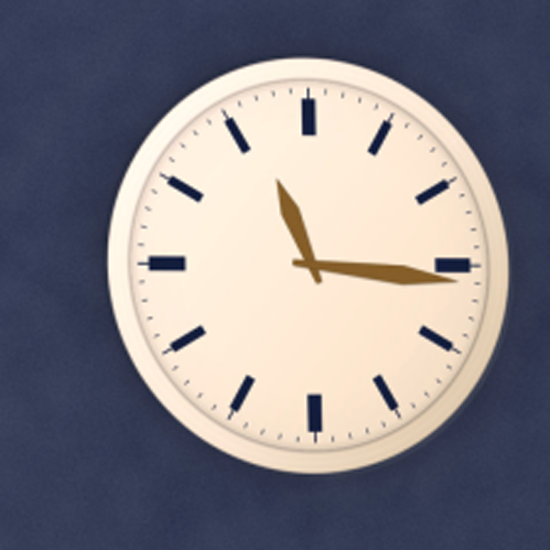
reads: 11,16
